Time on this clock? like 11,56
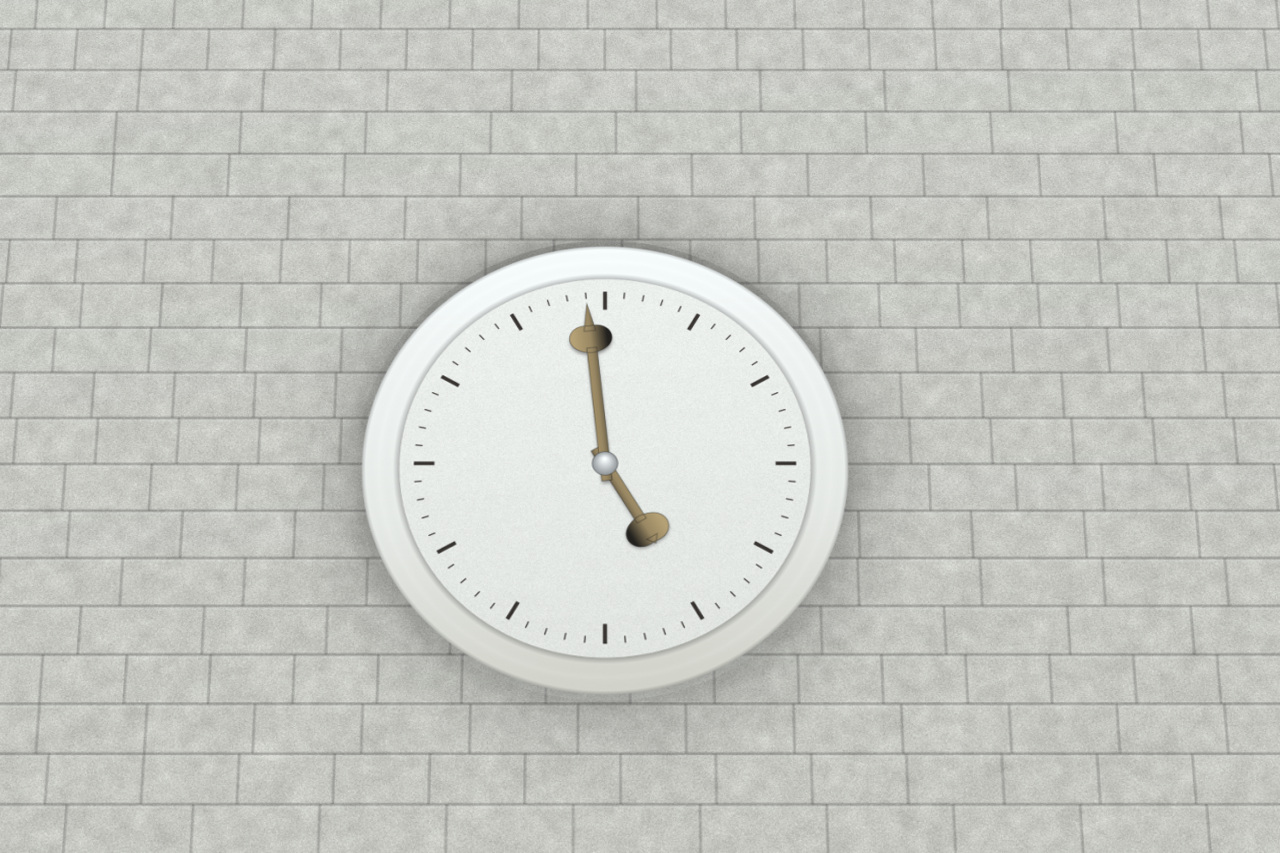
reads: 4,59
